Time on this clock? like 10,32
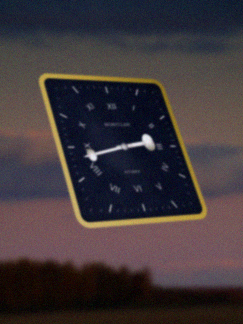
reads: 2,43
